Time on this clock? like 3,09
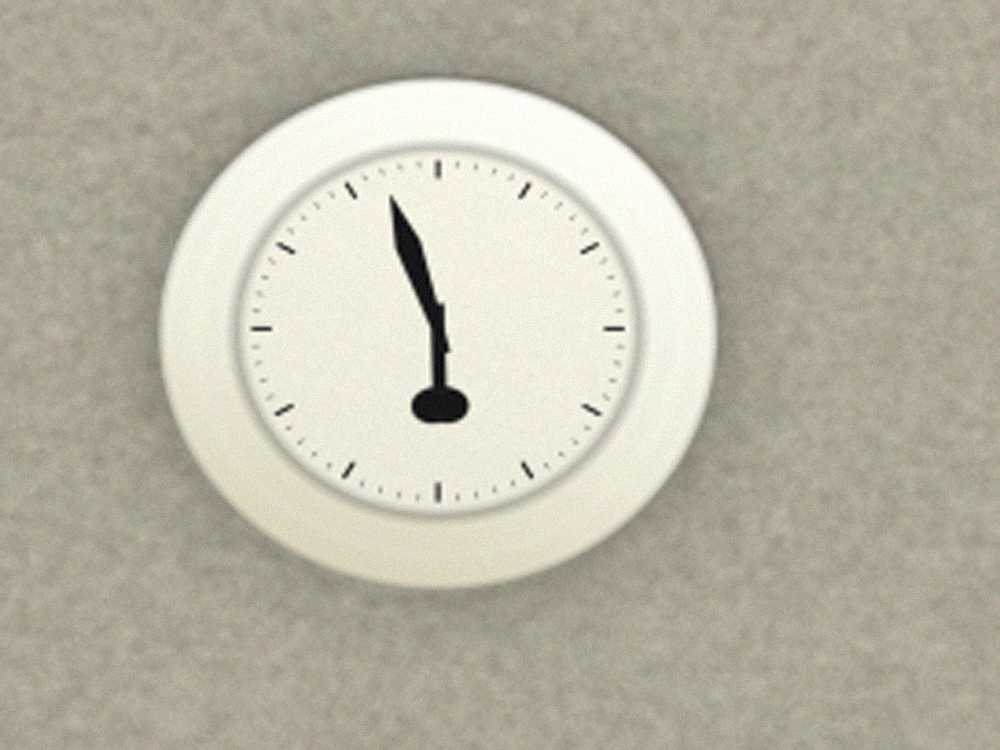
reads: 5,57
